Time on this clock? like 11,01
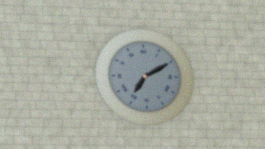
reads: 7,10
